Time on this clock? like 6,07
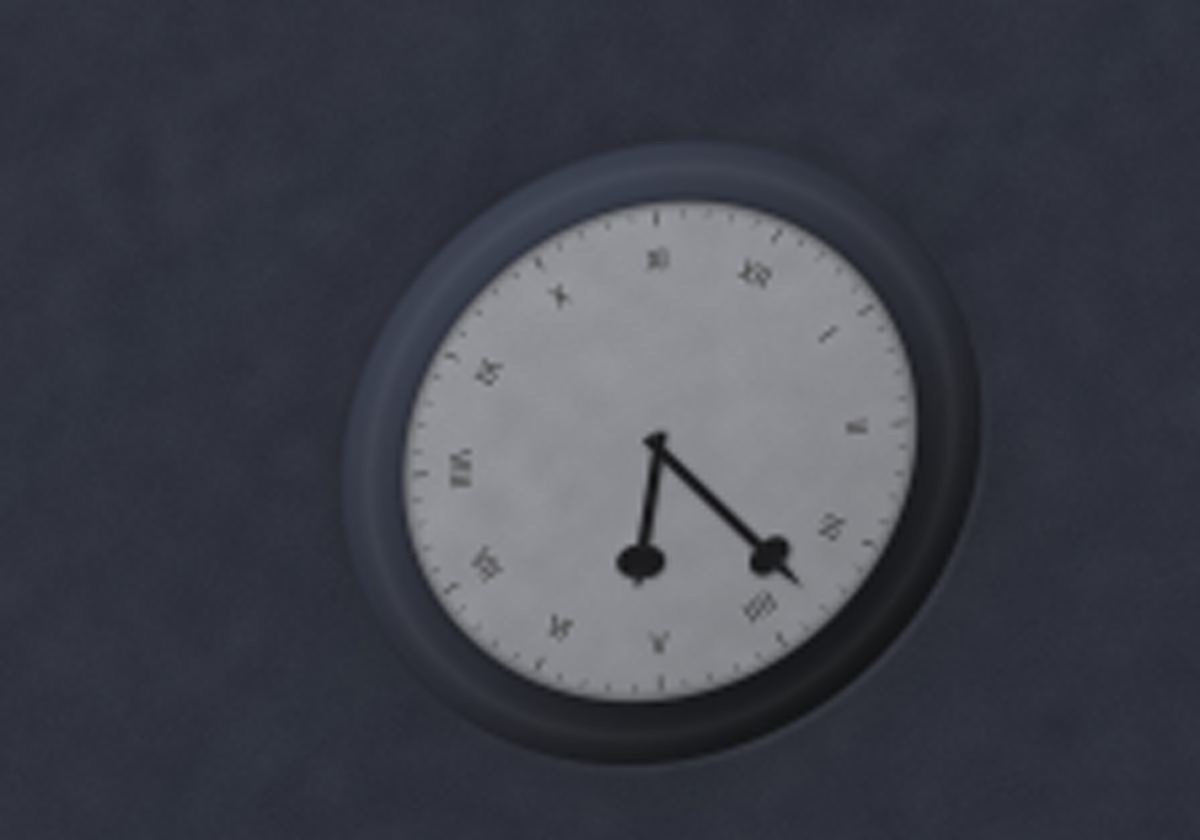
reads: 5,18
